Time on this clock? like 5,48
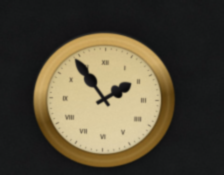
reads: 1,54
